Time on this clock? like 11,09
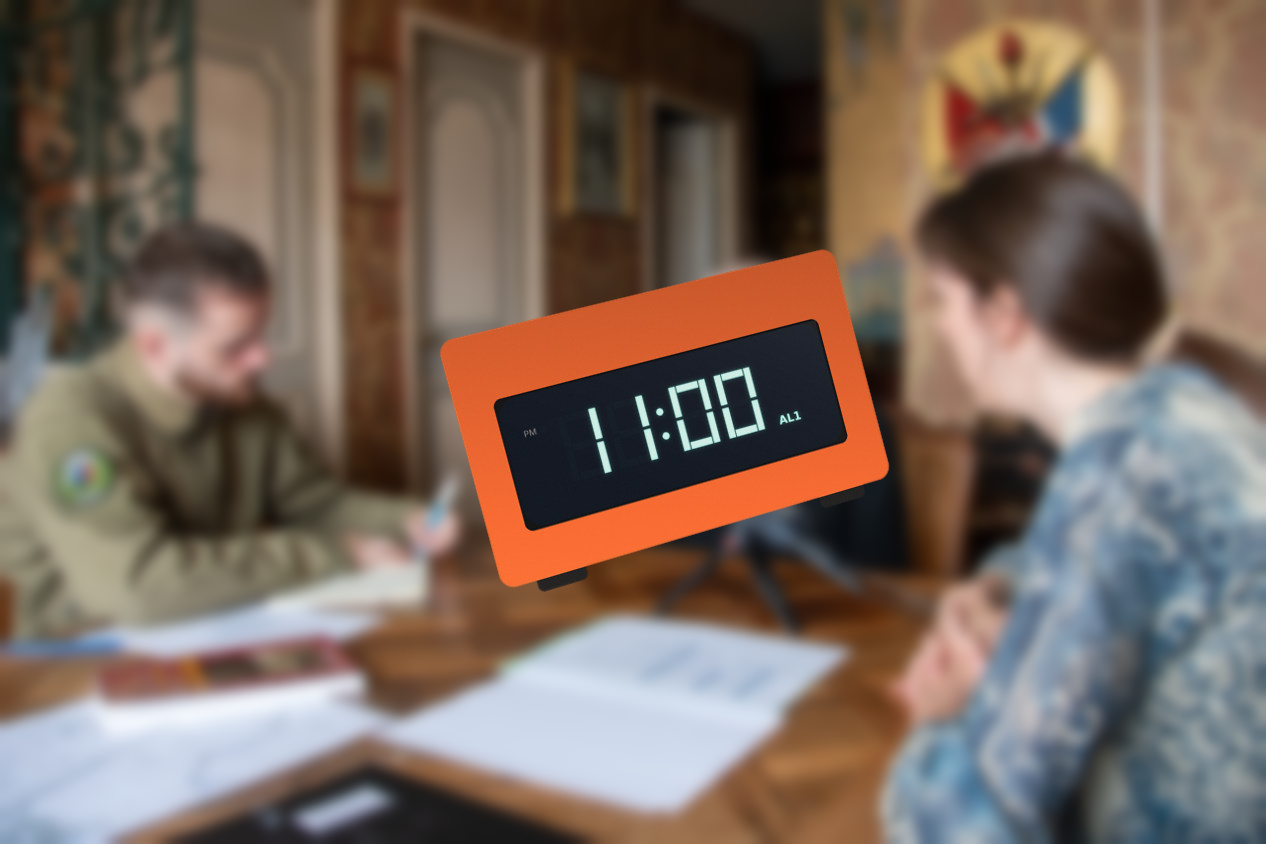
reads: 11,00
